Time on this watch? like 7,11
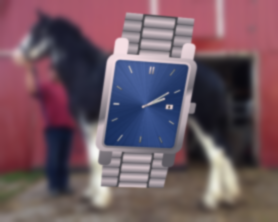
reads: 2,09
